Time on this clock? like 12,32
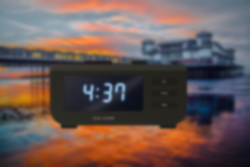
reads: 4,37
